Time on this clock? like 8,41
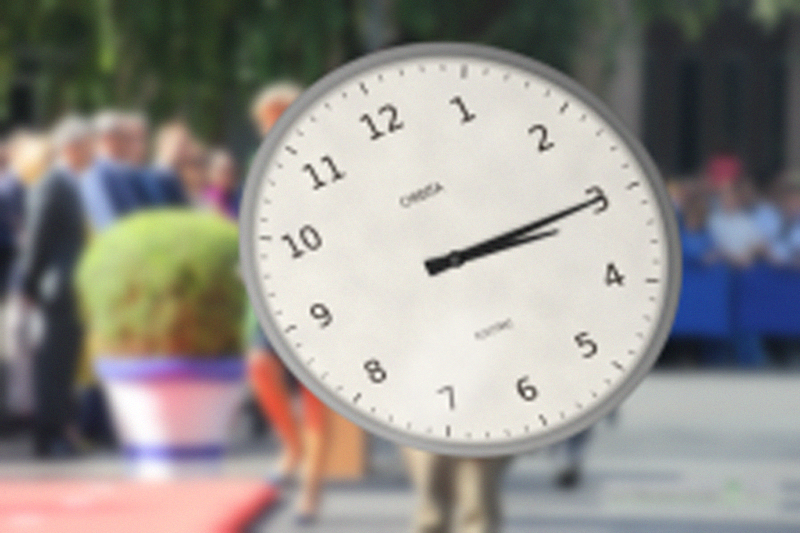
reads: 3,15
